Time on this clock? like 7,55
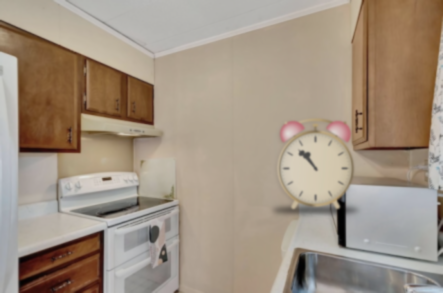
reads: 10,53
